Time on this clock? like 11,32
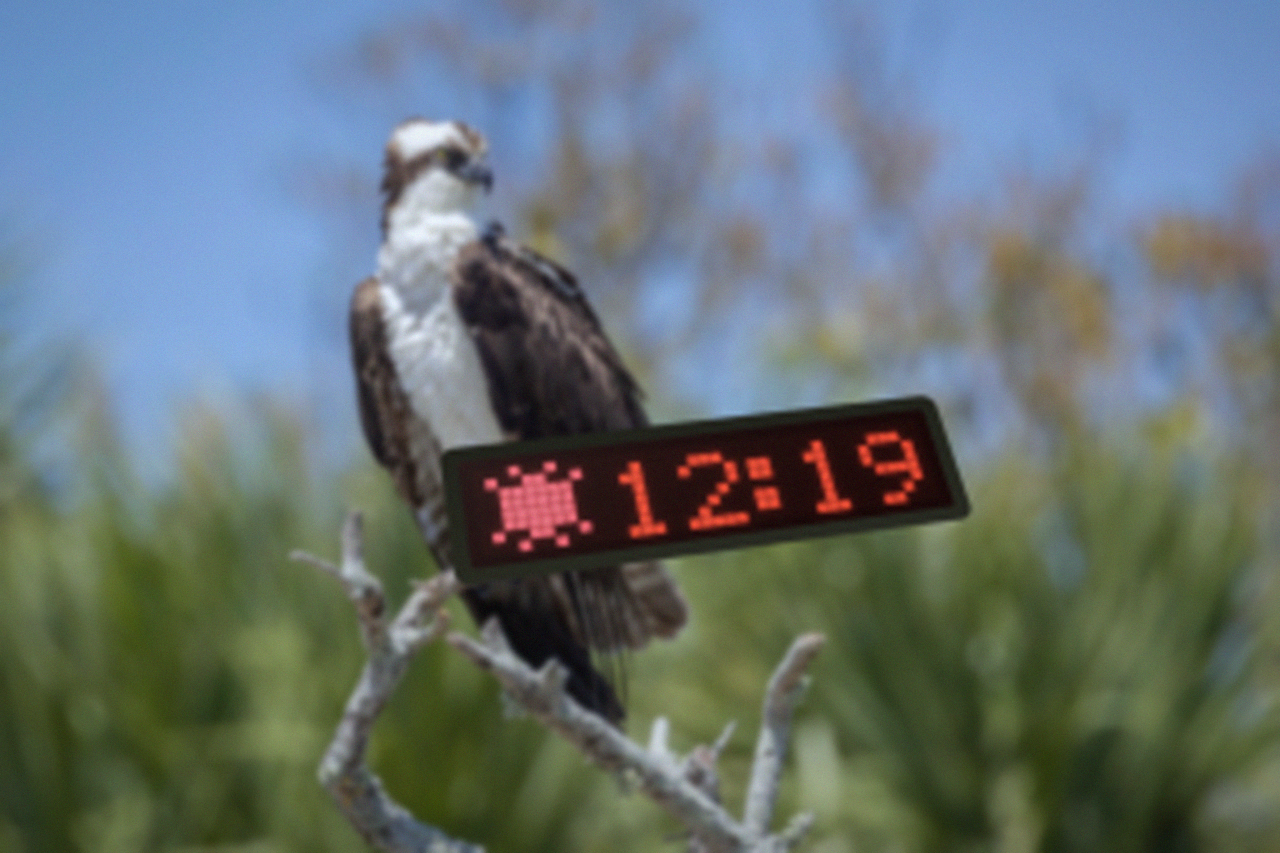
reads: 12,19
